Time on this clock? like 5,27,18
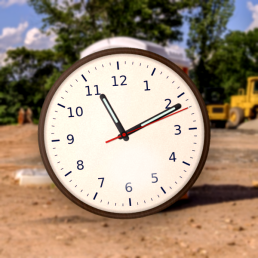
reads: 11,11,12
